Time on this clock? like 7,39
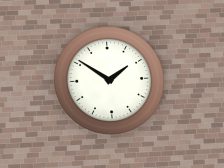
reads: 1,51
